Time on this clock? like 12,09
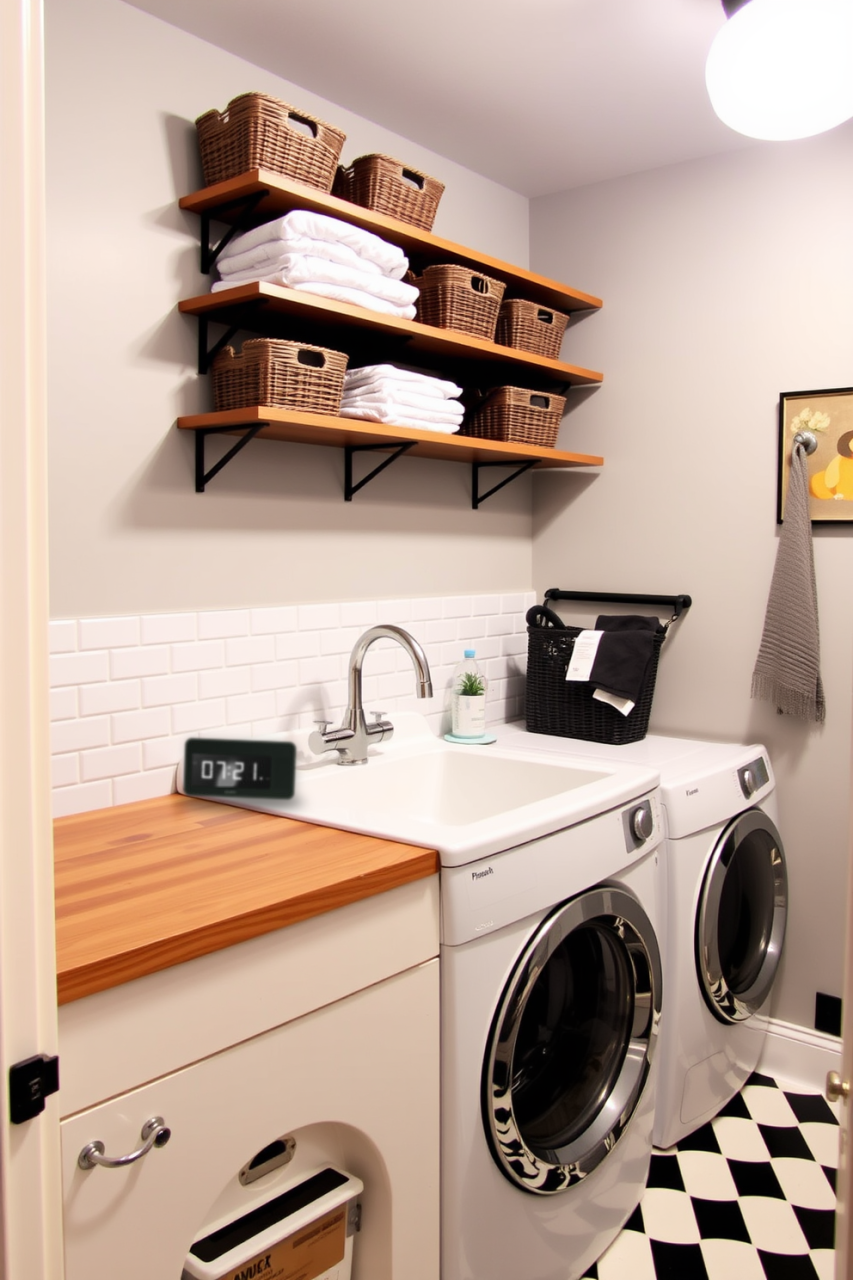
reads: 7,21
